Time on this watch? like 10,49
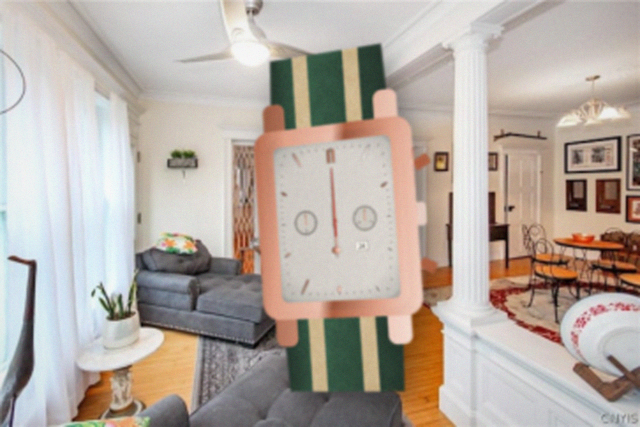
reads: 6,00
